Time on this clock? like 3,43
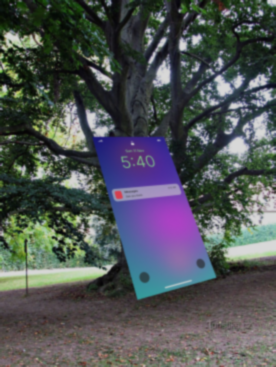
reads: 5,40
